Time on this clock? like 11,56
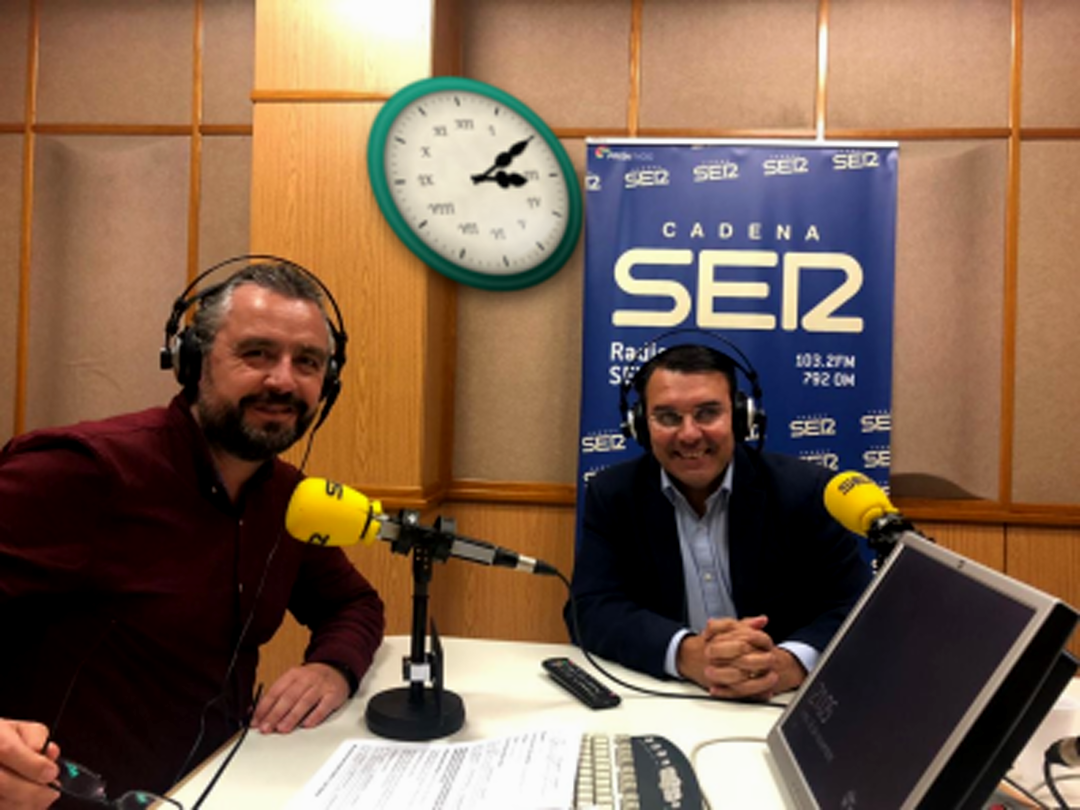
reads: 3,10
